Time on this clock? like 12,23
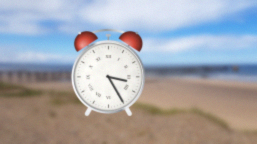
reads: 3,25
